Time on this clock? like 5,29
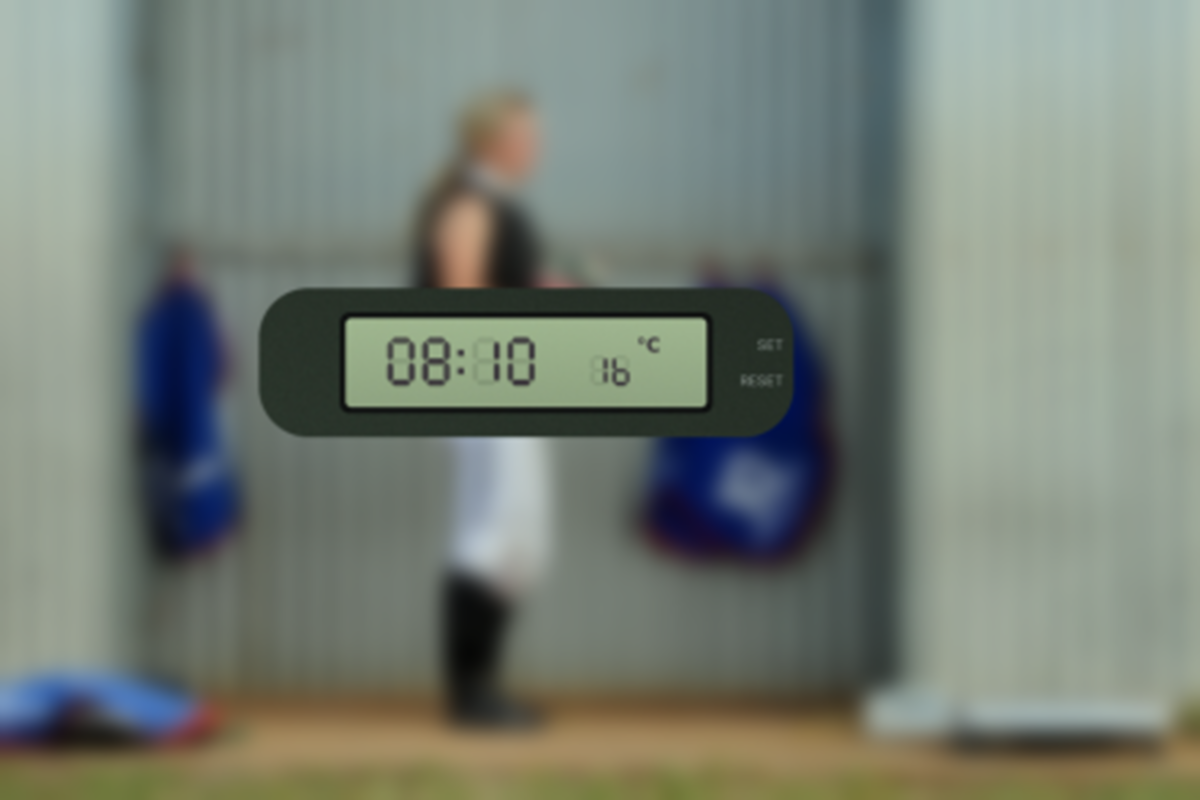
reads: 8,10
